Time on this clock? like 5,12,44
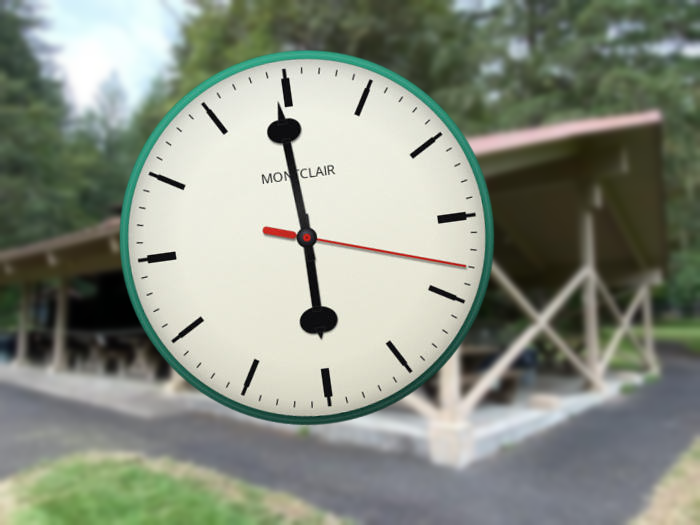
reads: 5,59,18
